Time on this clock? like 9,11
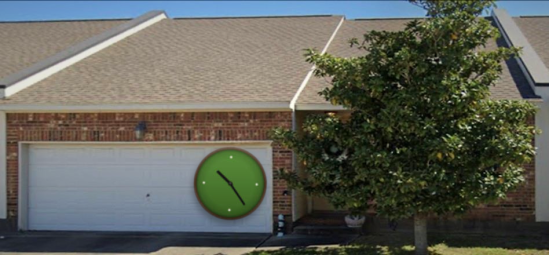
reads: 10,24
